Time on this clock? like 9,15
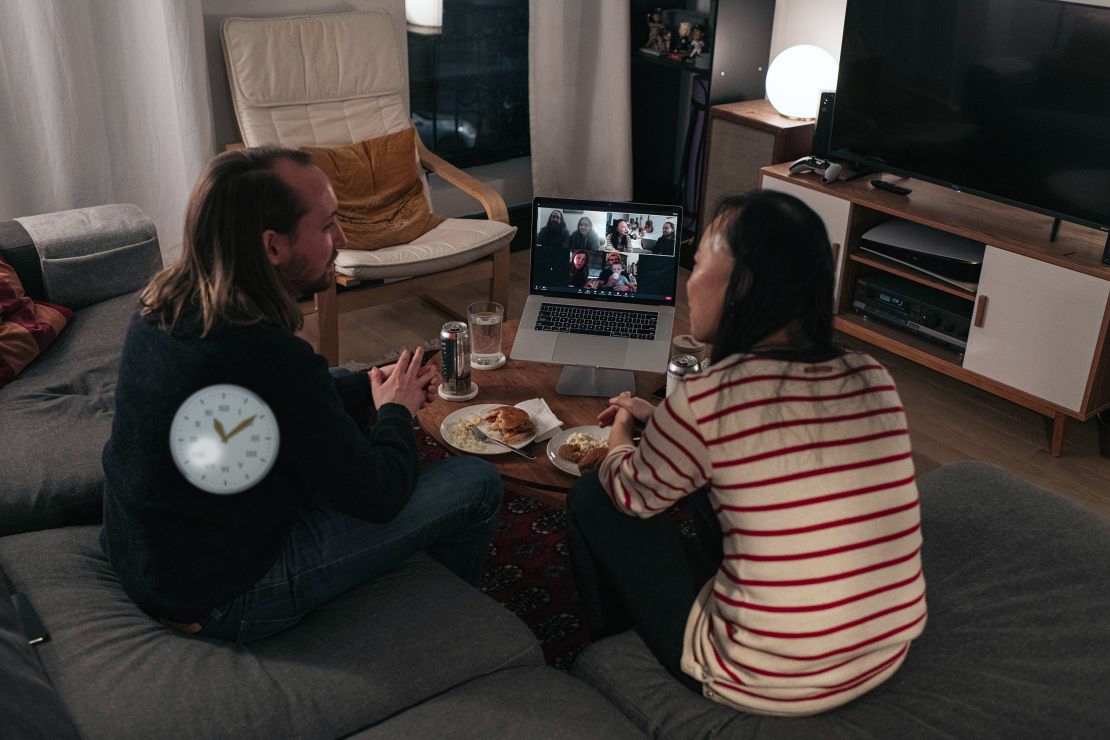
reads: 11,09
